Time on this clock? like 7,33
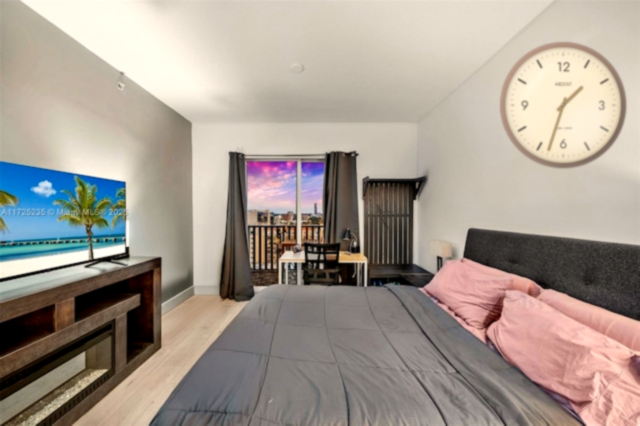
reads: 1,33
